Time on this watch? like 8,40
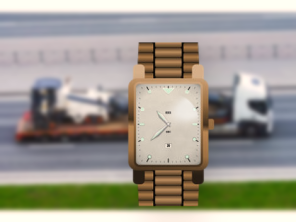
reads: 10,38
